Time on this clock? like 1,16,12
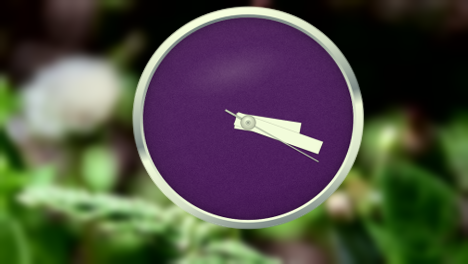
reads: 3,18,20
